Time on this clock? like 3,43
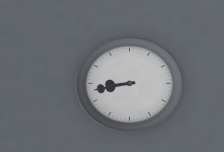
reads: 8,43
